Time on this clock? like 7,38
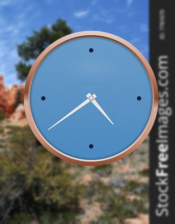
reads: 4,39
